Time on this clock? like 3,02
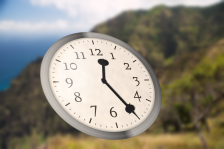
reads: 12,25
